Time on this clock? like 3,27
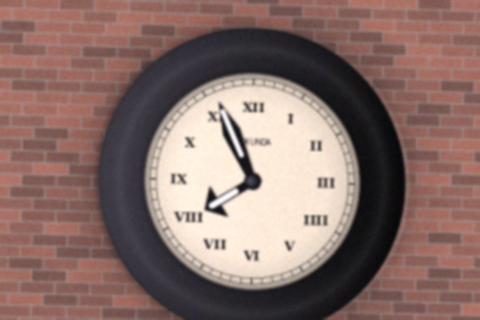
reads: 7,56
